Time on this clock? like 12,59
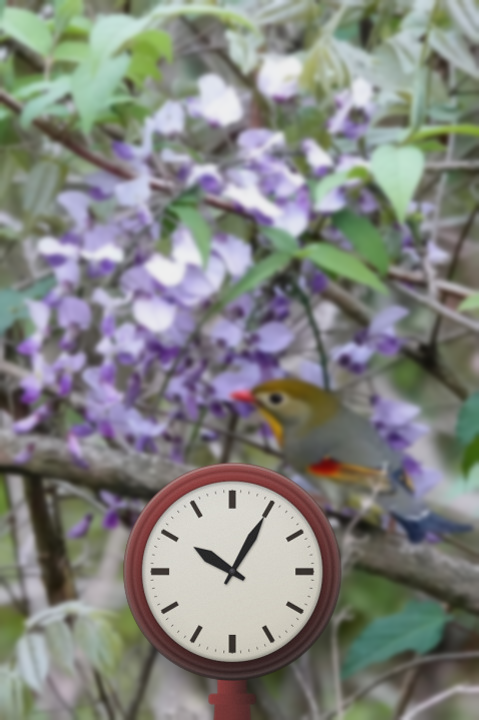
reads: 10,05
